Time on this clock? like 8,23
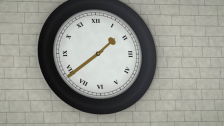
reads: 1,39
